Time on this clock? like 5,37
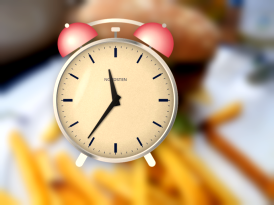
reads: 11,36
